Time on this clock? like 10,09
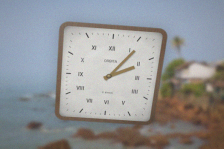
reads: 2,06
